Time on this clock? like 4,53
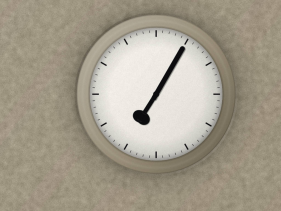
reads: 7,05
